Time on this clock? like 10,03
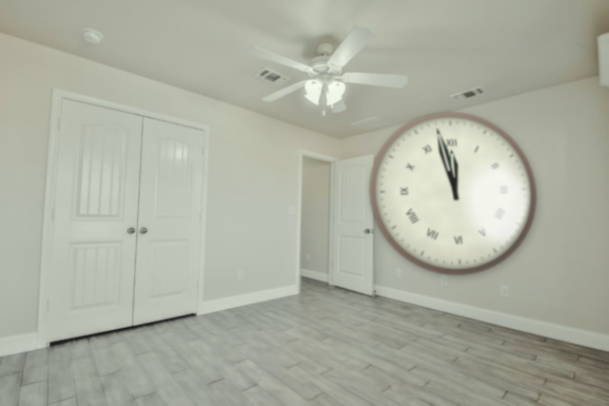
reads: 11,58
